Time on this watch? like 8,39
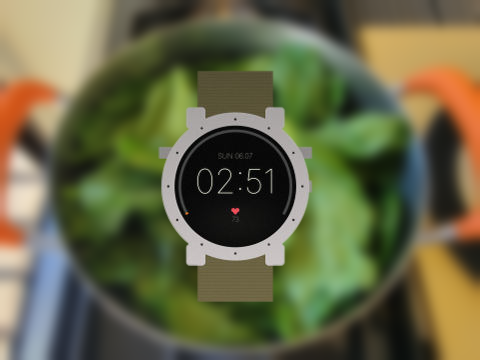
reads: 2,51
